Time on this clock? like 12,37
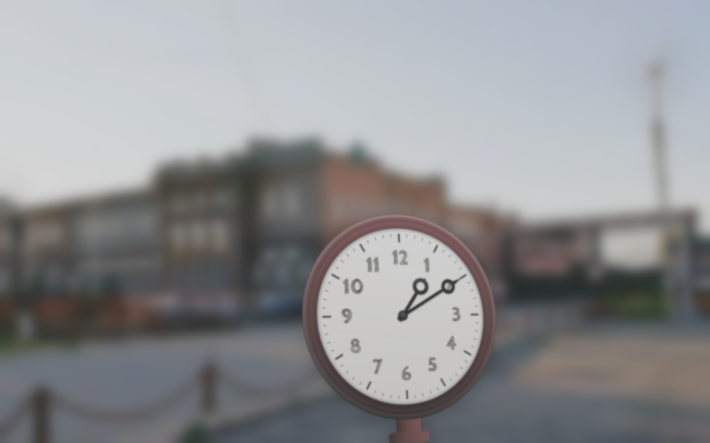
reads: 1,10
